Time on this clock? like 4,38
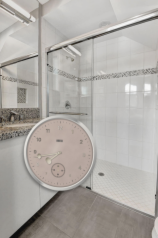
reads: 7,43
